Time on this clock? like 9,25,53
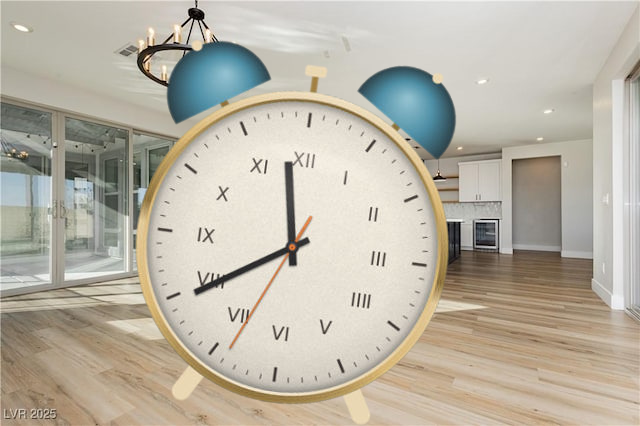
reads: 11,39,34
